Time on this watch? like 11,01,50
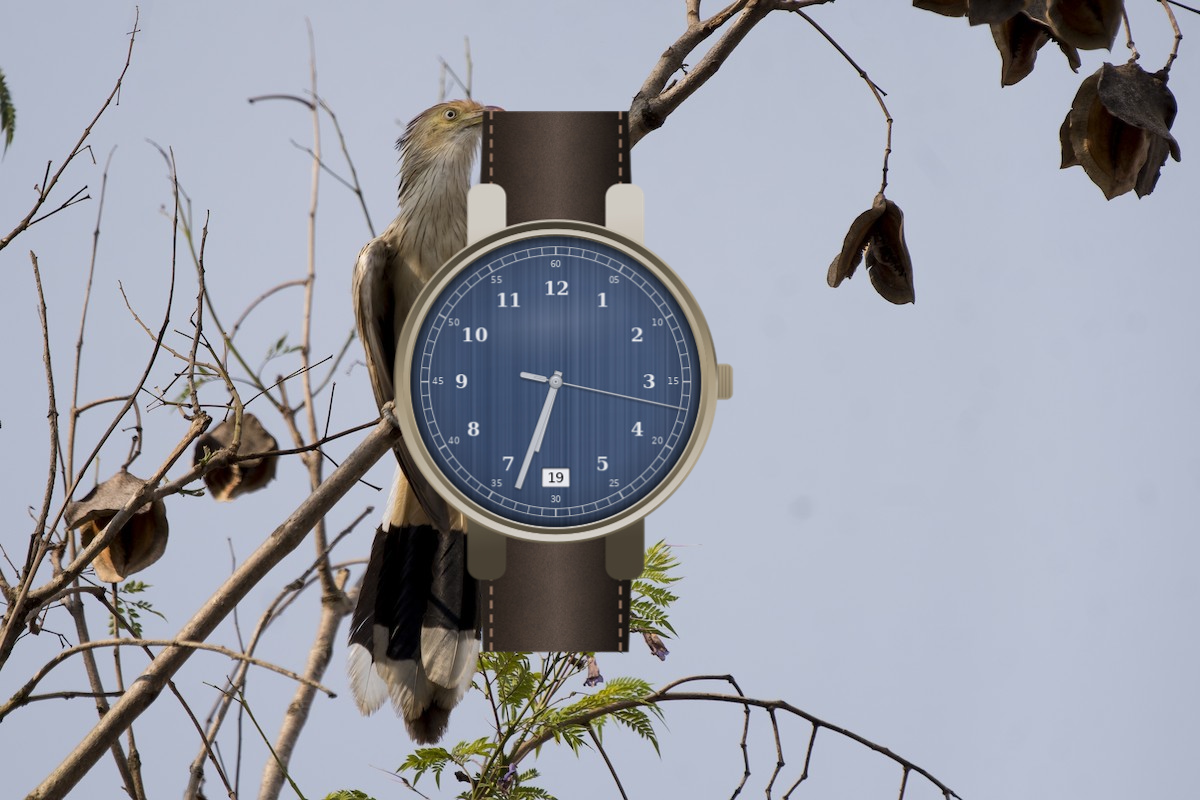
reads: 6,33,17
